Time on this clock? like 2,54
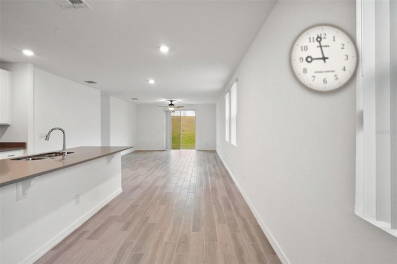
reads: 8,58
